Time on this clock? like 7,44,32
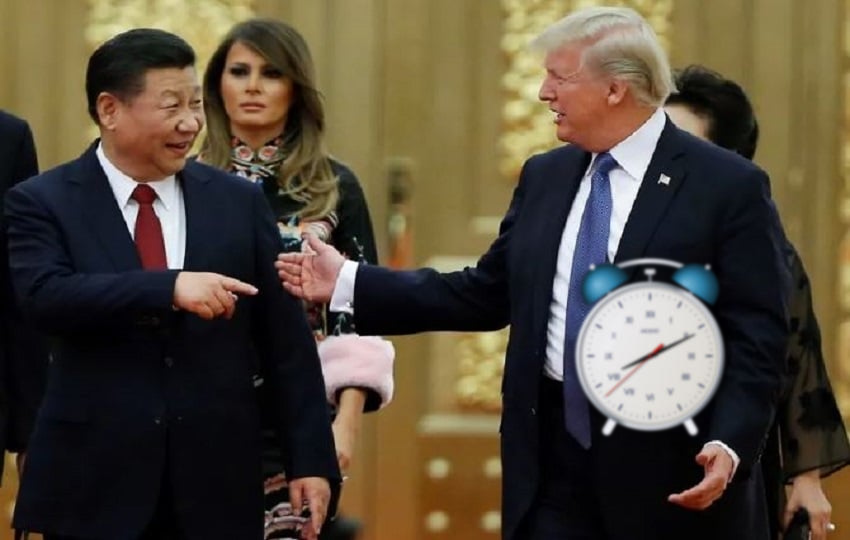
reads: 8,10,38
